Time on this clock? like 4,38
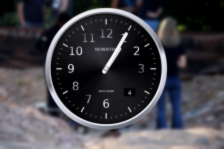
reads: 1,05
